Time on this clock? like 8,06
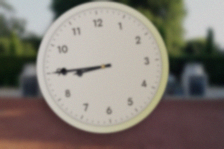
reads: 8,45
